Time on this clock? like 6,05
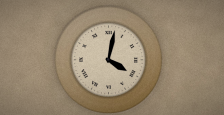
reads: 4,02
